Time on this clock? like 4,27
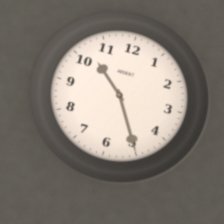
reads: 10,25
